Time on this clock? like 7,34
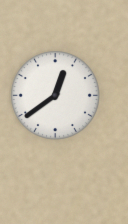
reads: 12,39
